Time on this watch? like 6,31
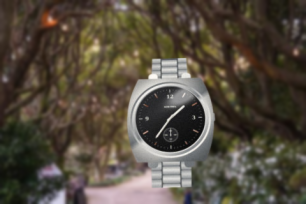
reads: 1,36
